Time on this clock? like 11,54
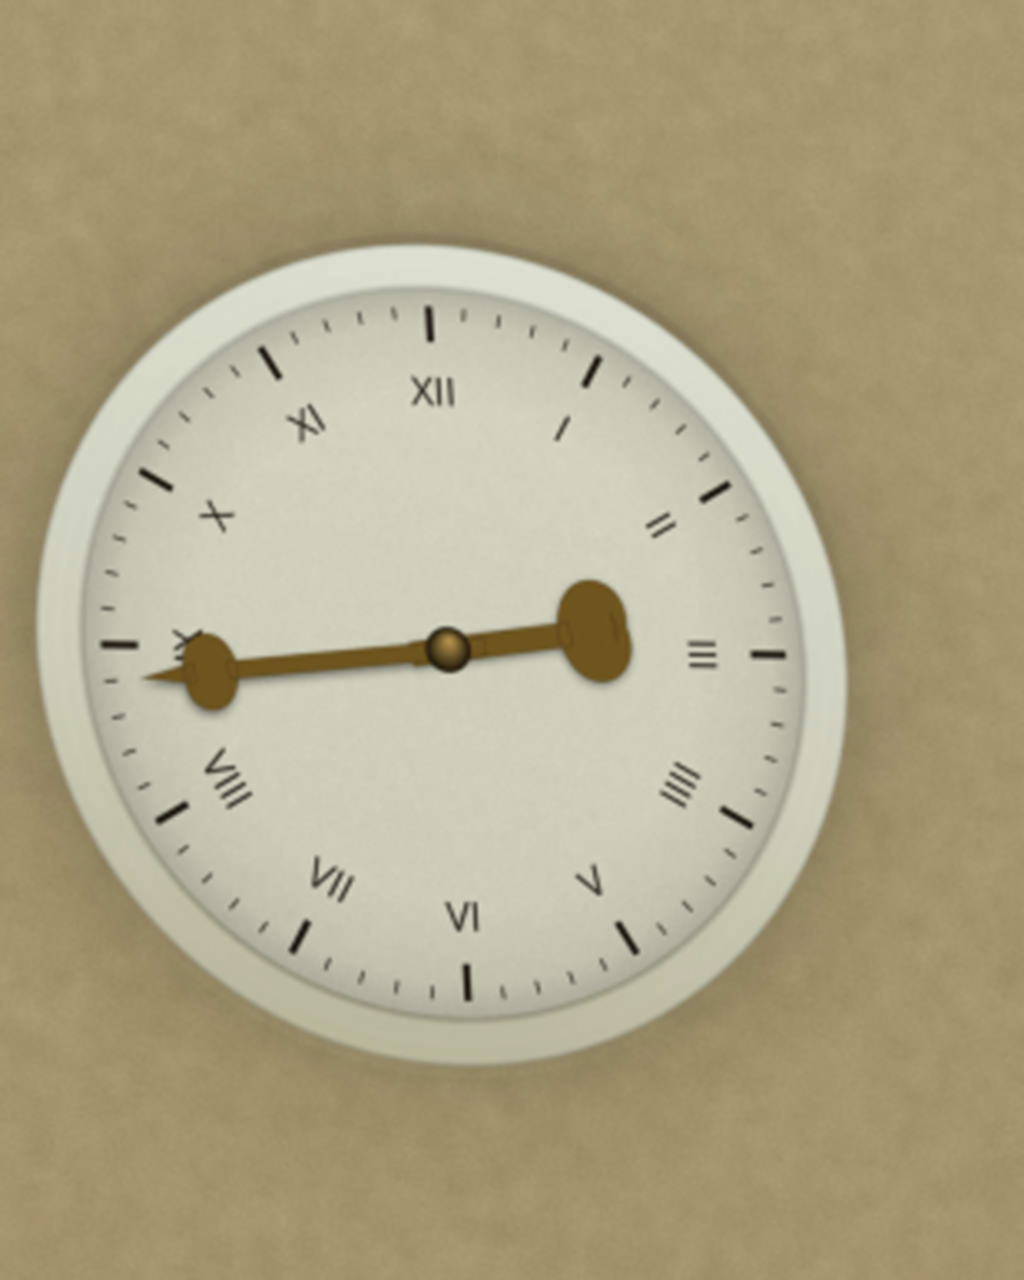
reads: 2,44
